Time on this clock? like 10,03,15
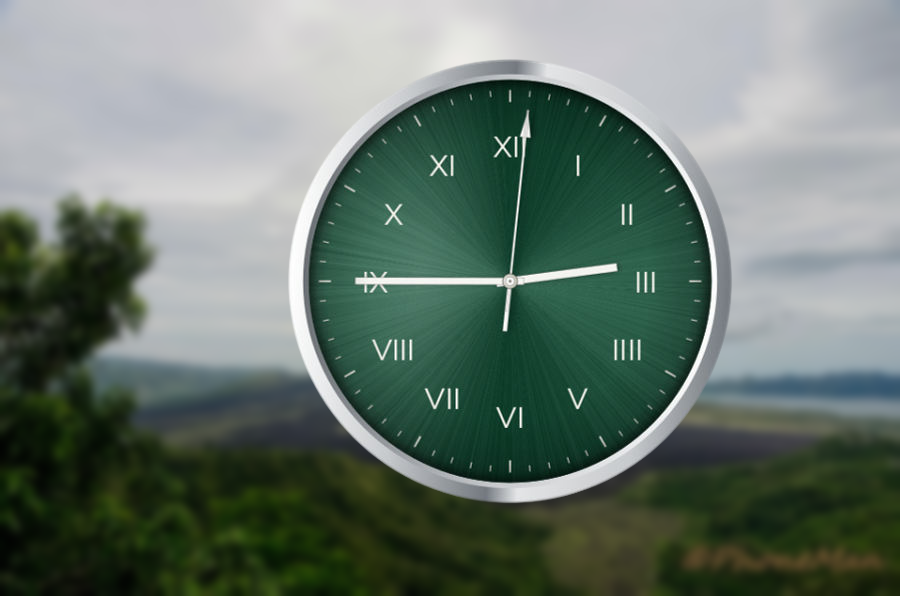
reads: 2,45,01
